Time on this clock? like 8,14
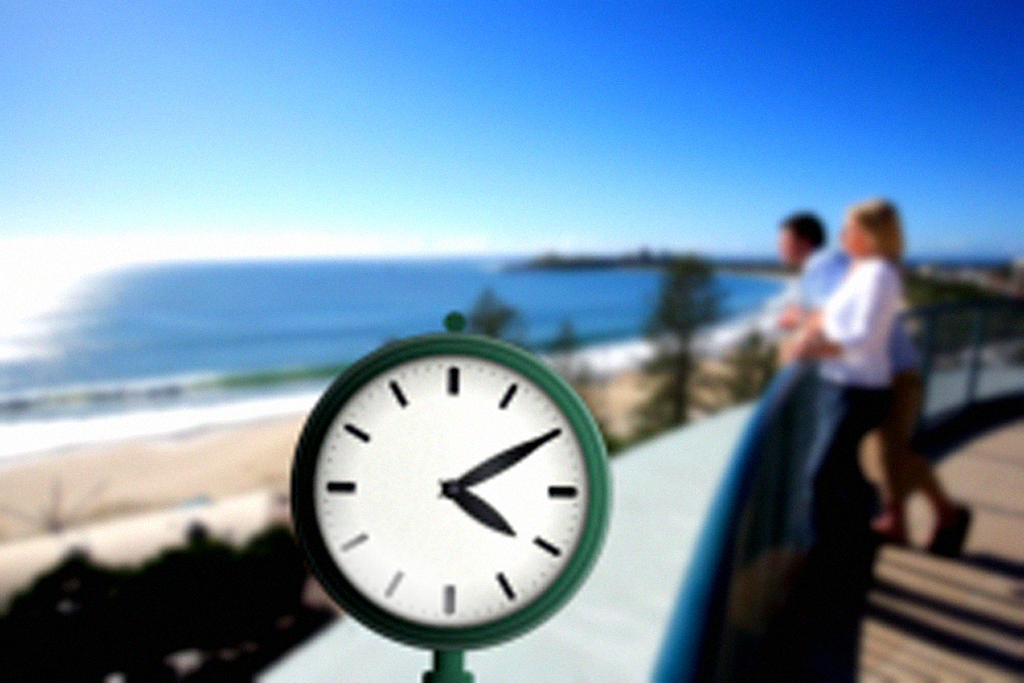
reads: 4,10
